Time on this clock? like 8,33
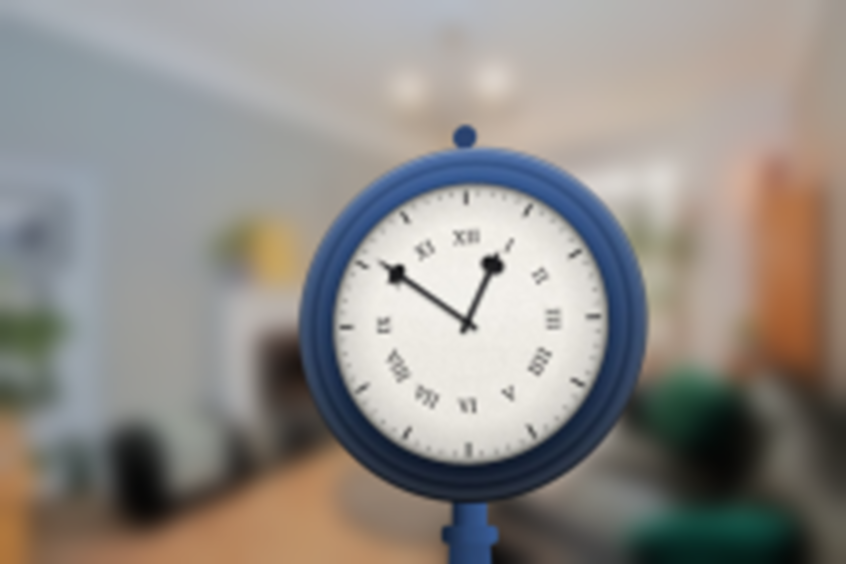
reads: 12,51
